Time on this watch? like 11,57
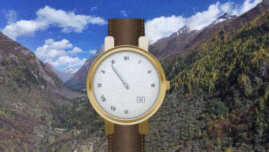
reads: 10,54
